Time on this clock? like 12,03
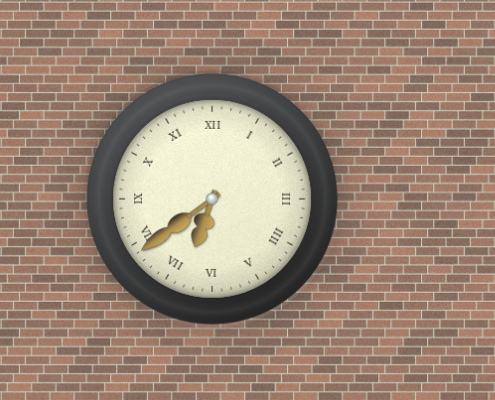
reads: 6,39
